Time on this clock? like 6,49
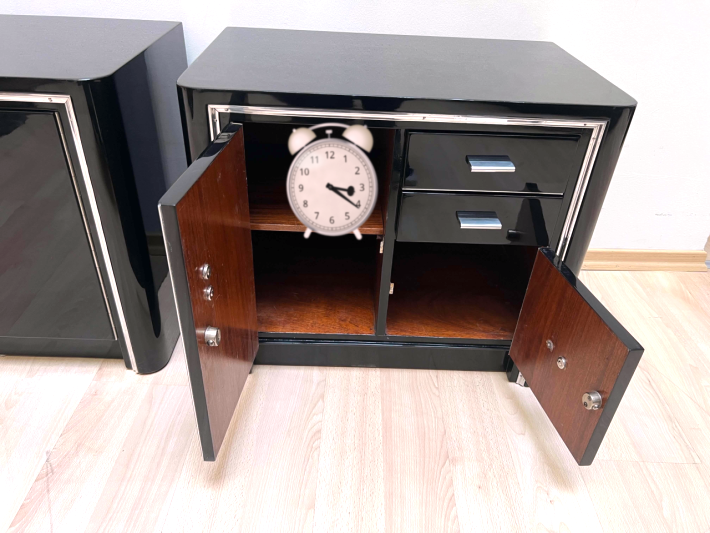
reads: 3,21
